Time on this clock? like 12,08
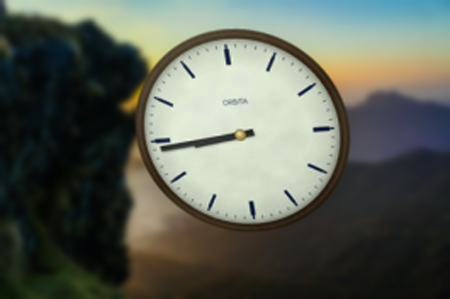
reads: 8,44
